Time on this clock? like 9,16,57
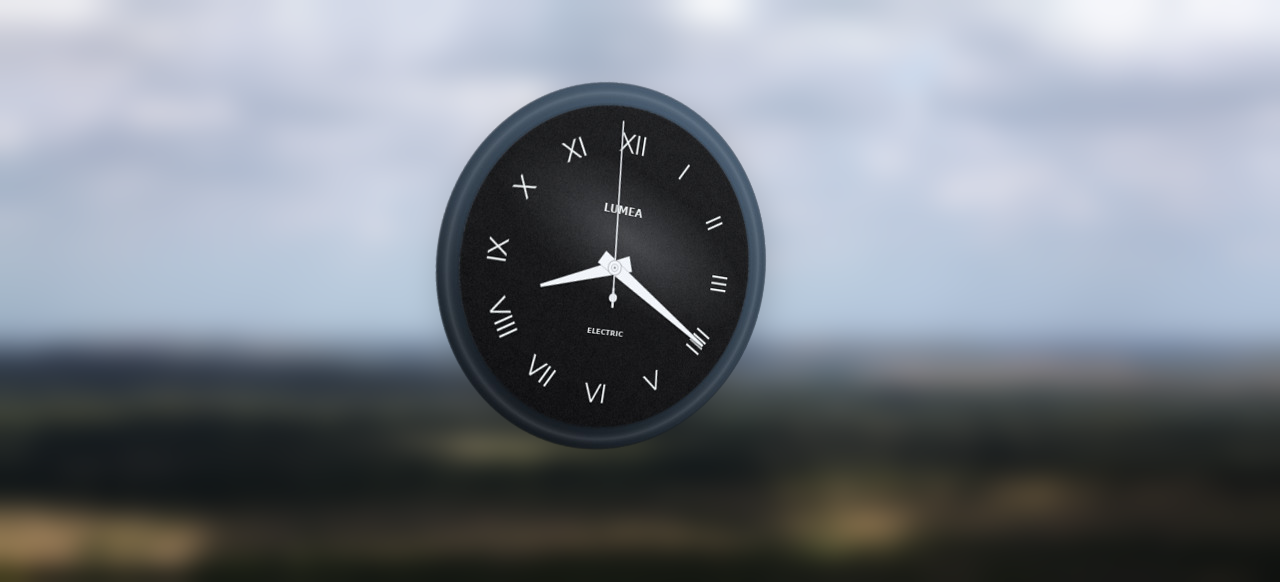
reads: 8,19,59
